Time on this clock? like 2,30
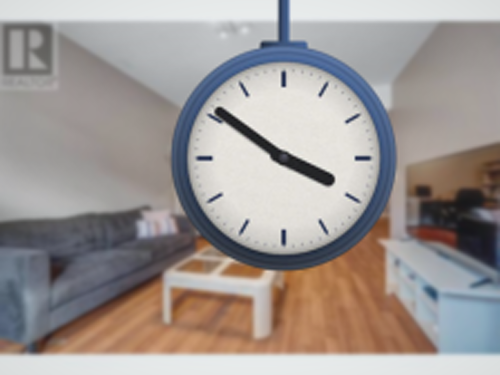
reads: 3,51
